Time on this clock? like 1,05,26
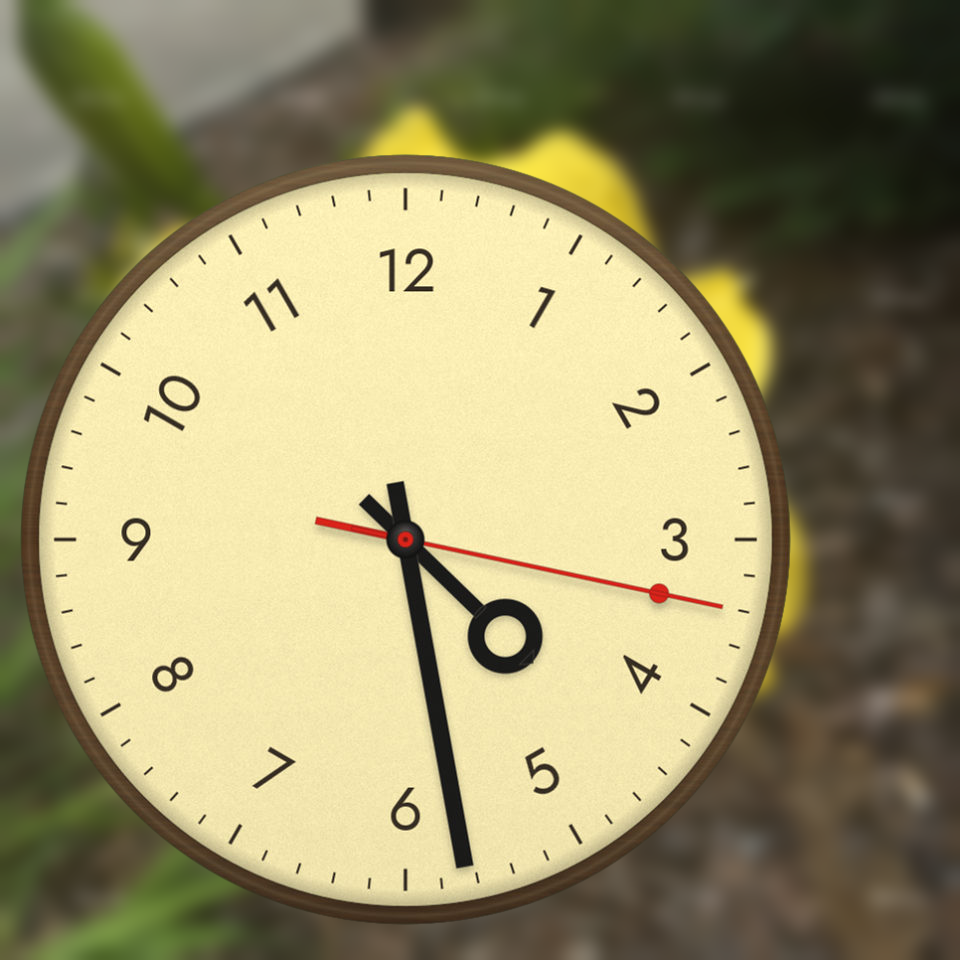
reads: 4,28,17
